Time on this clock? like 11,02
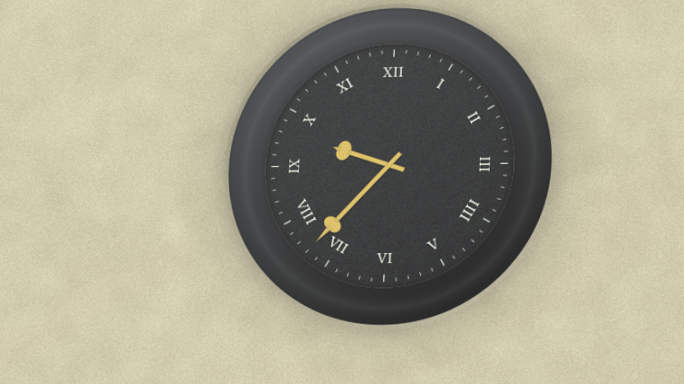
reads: 9,37
